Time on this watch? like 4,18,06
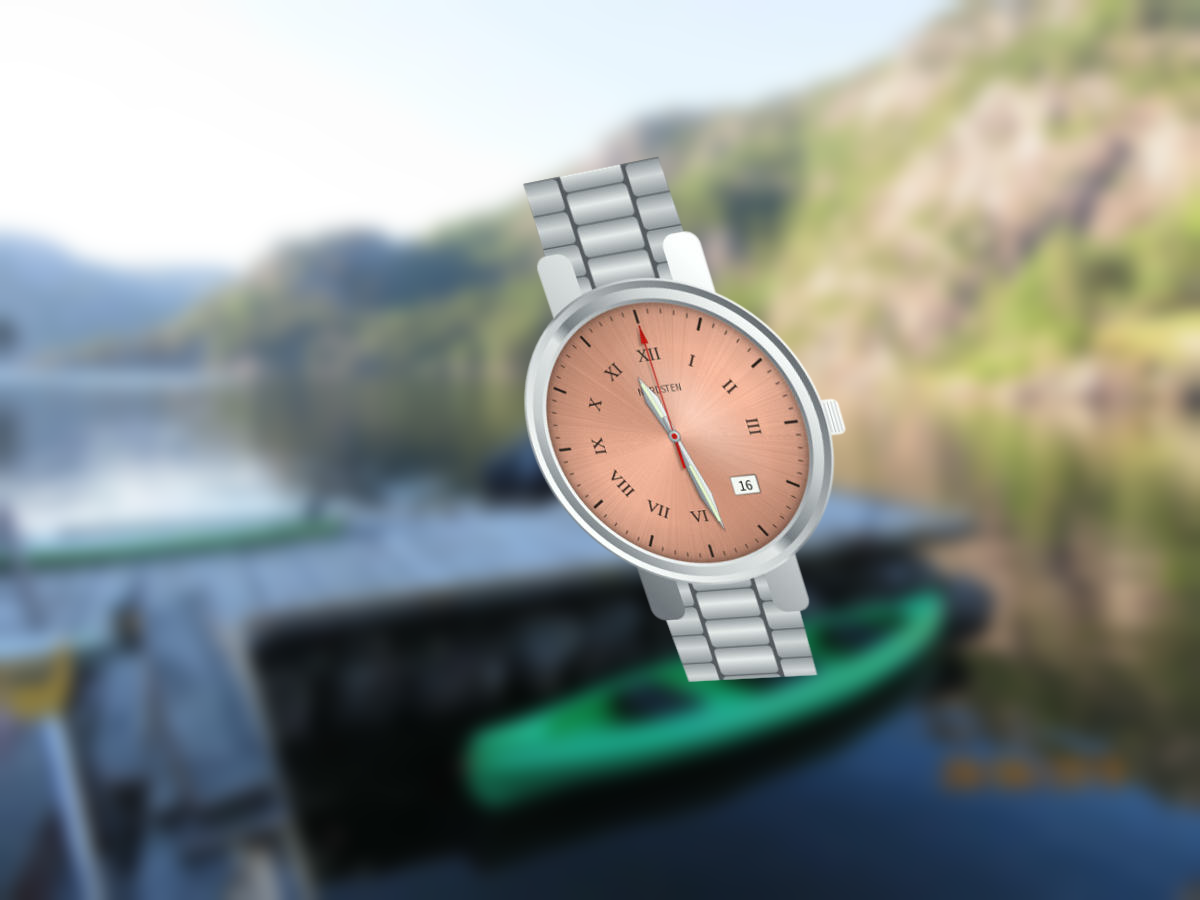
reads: 11,28,00
